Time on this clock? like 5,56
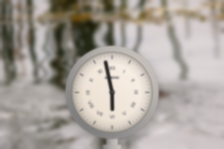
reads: 5,58
